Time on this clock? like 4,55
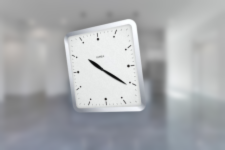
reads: 10,21
